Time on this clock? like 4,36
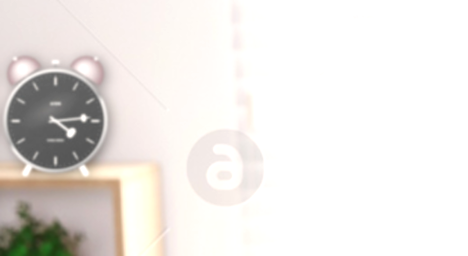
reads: 4,14
